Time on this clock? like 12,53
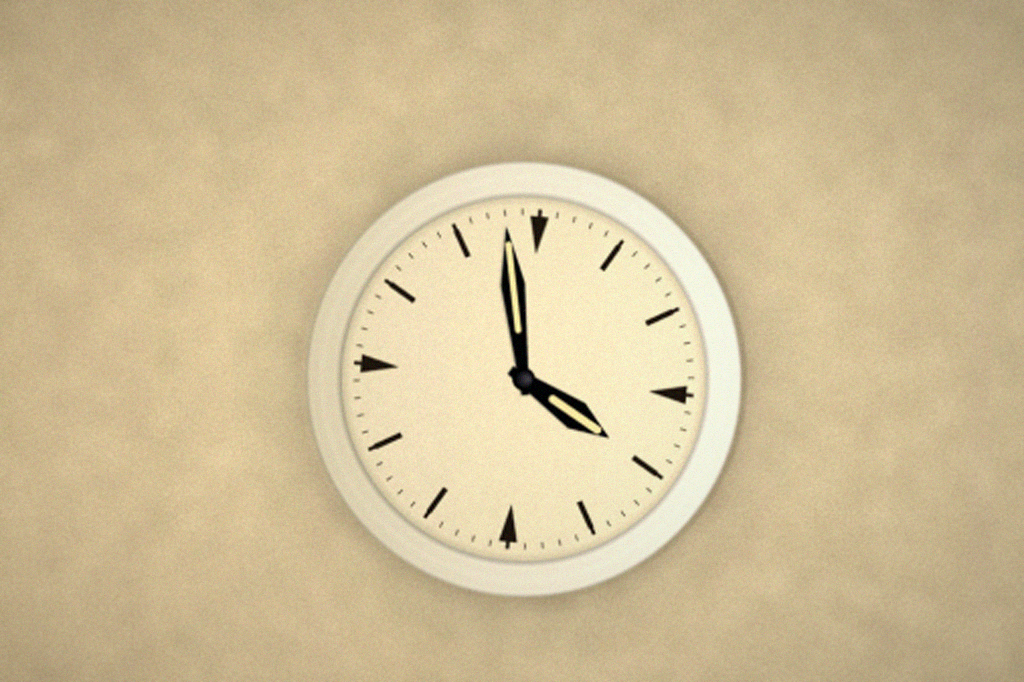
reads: 3,58
